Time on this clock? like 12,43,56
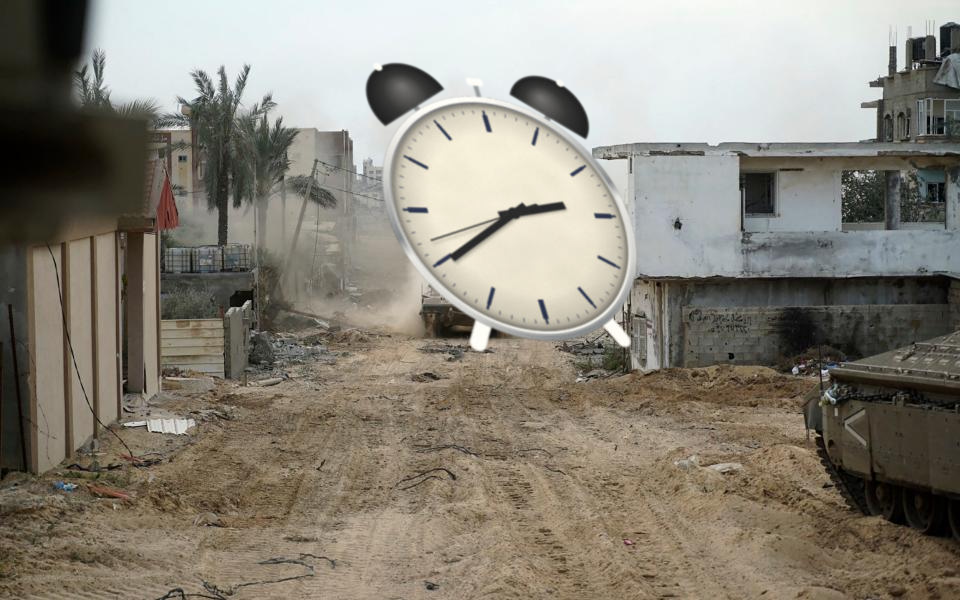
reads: 2,39,42
